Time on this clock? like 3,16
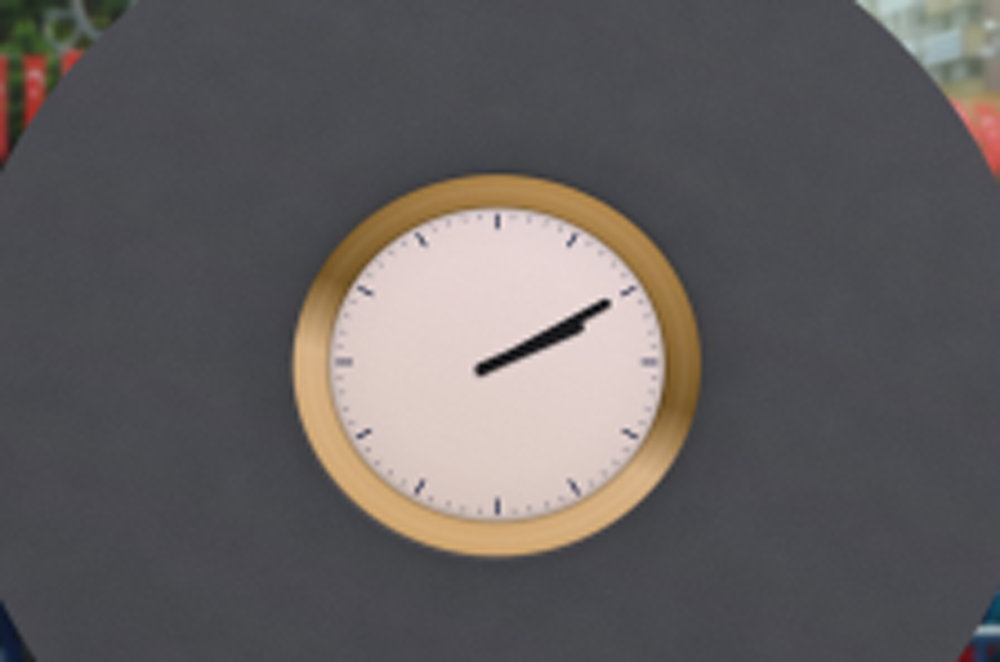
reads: 2,10
